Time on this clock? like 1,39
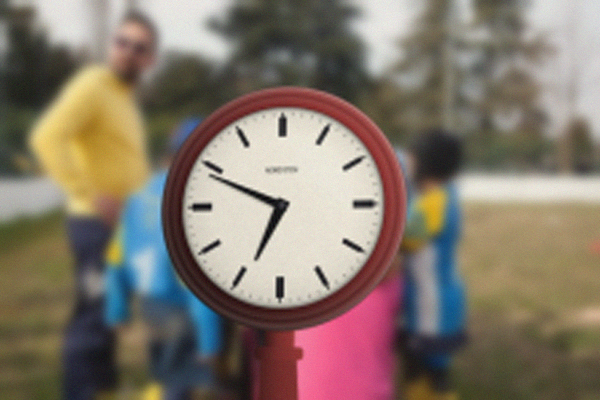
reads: 6,49
